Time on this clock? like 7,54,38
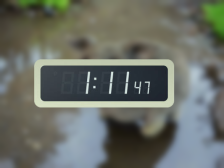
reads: 1,11,47
